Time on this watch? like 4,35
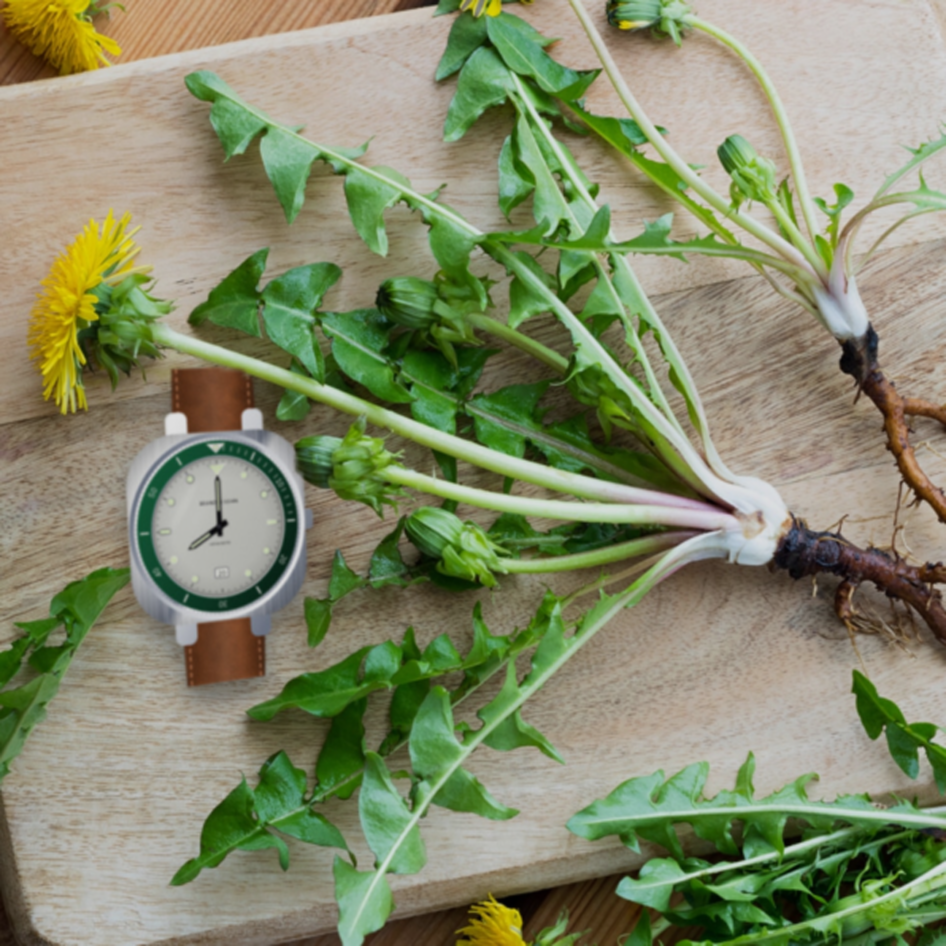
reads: 8,00
